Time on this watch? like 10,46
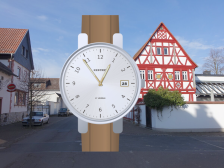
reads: 12,54
